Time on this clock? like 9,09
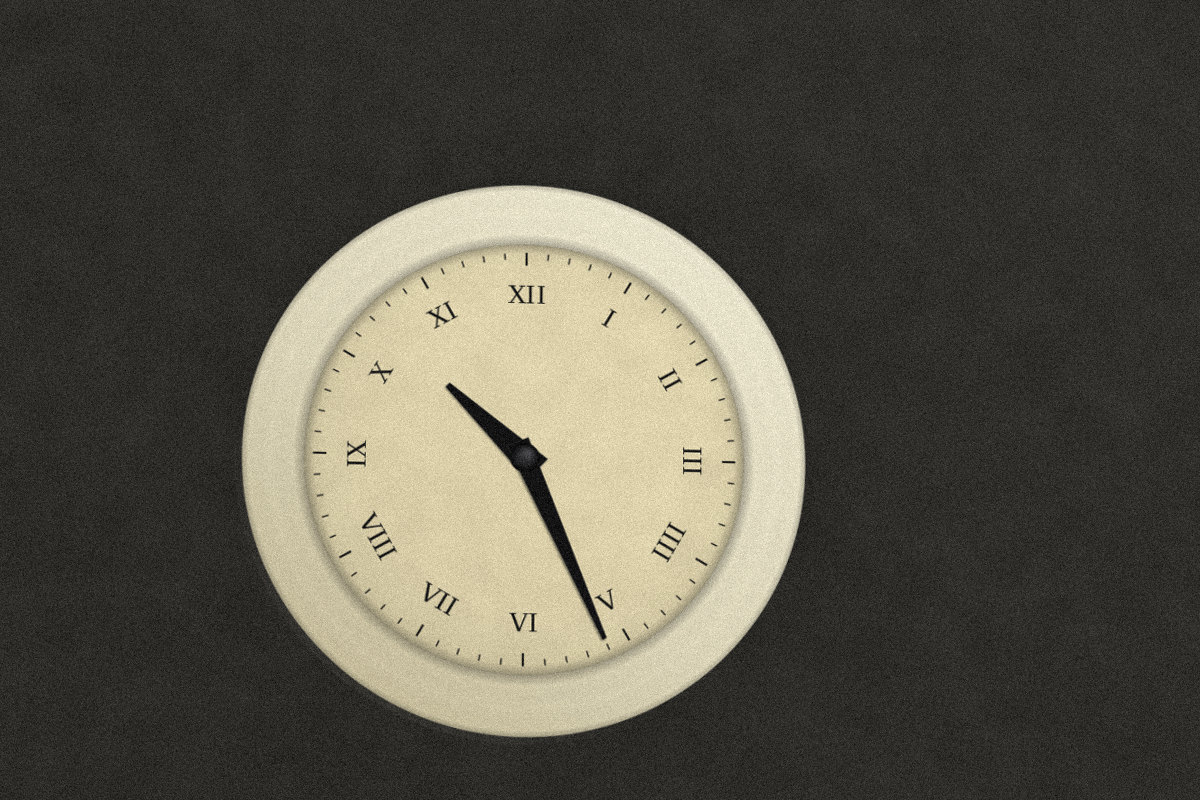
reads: 10,26
